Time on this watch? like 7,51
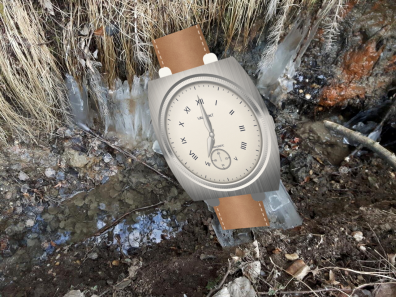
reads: 7,00
